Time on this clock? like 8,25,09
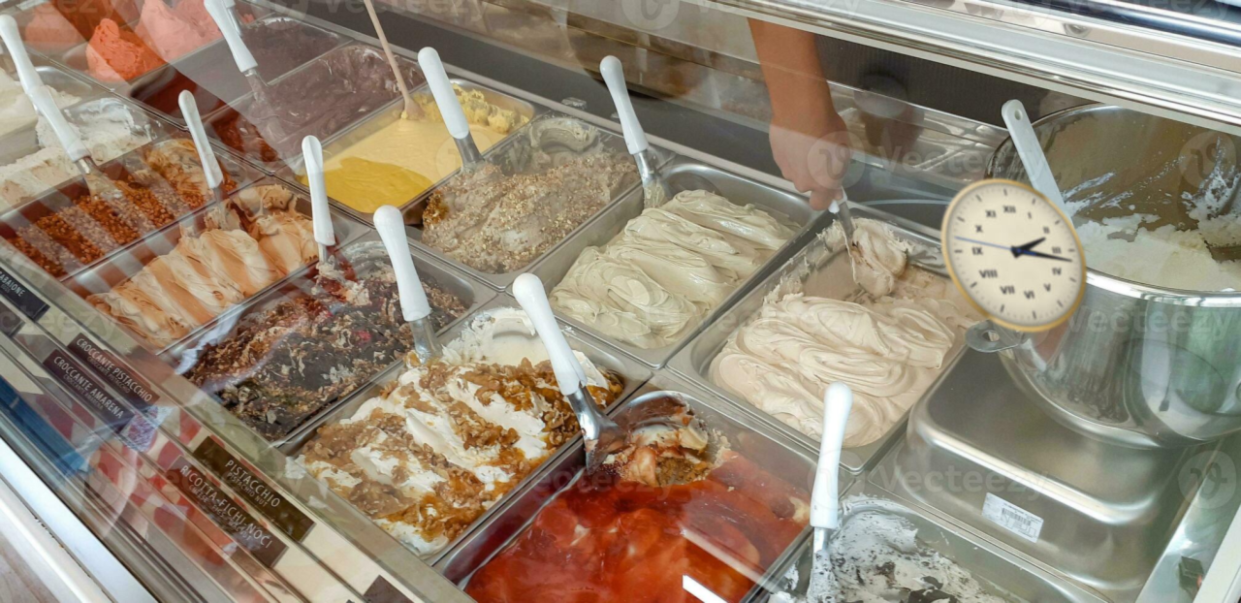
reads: 2,16,47
